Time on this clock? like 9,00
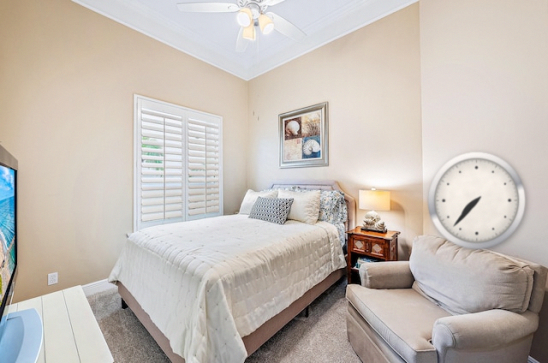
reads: 7,37
